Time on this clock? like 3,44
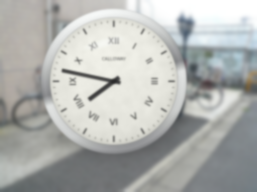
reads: 7,47
